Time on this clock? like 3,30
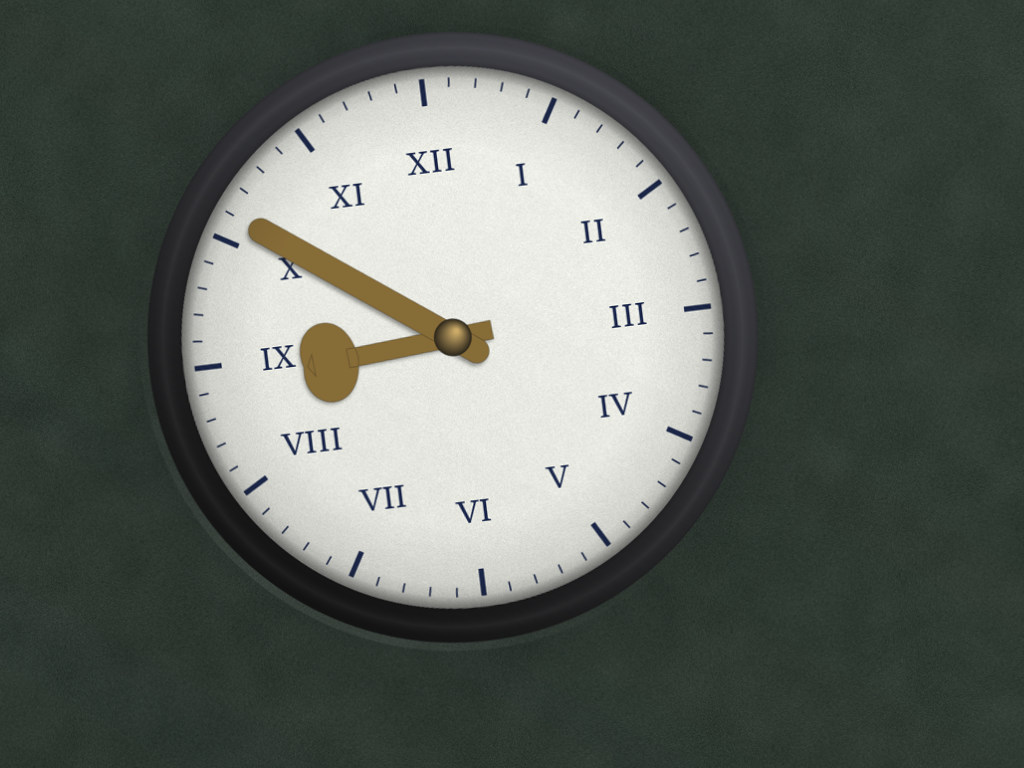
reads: 8,51
